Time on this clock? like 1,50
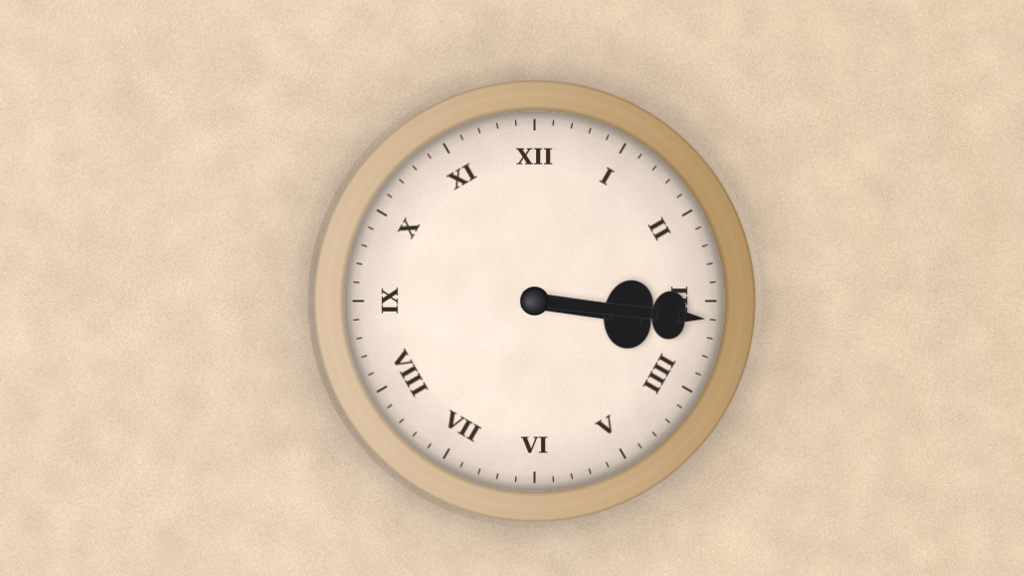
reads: 3,16
